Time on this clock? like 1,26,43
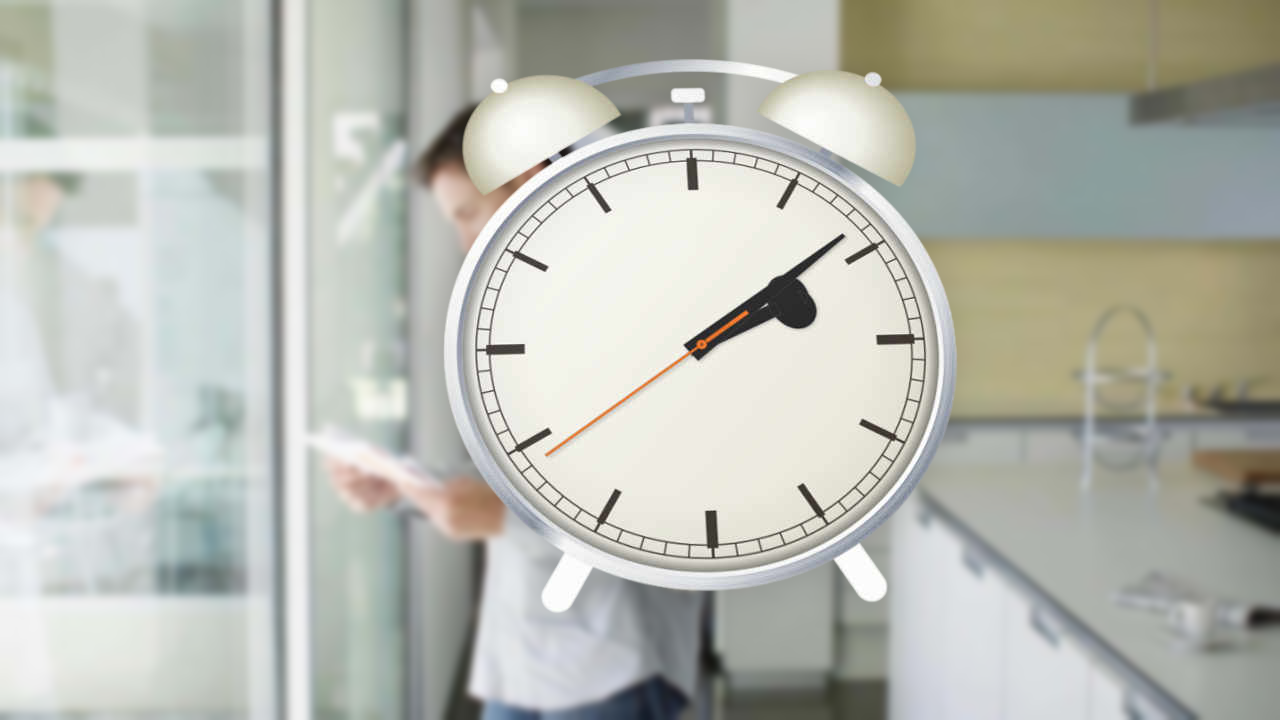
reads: 2,08,39
